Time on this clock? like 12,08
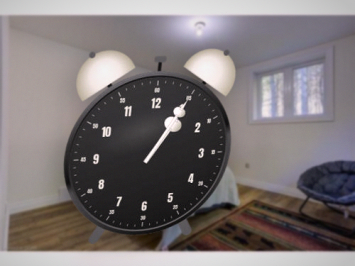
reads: 1,05
